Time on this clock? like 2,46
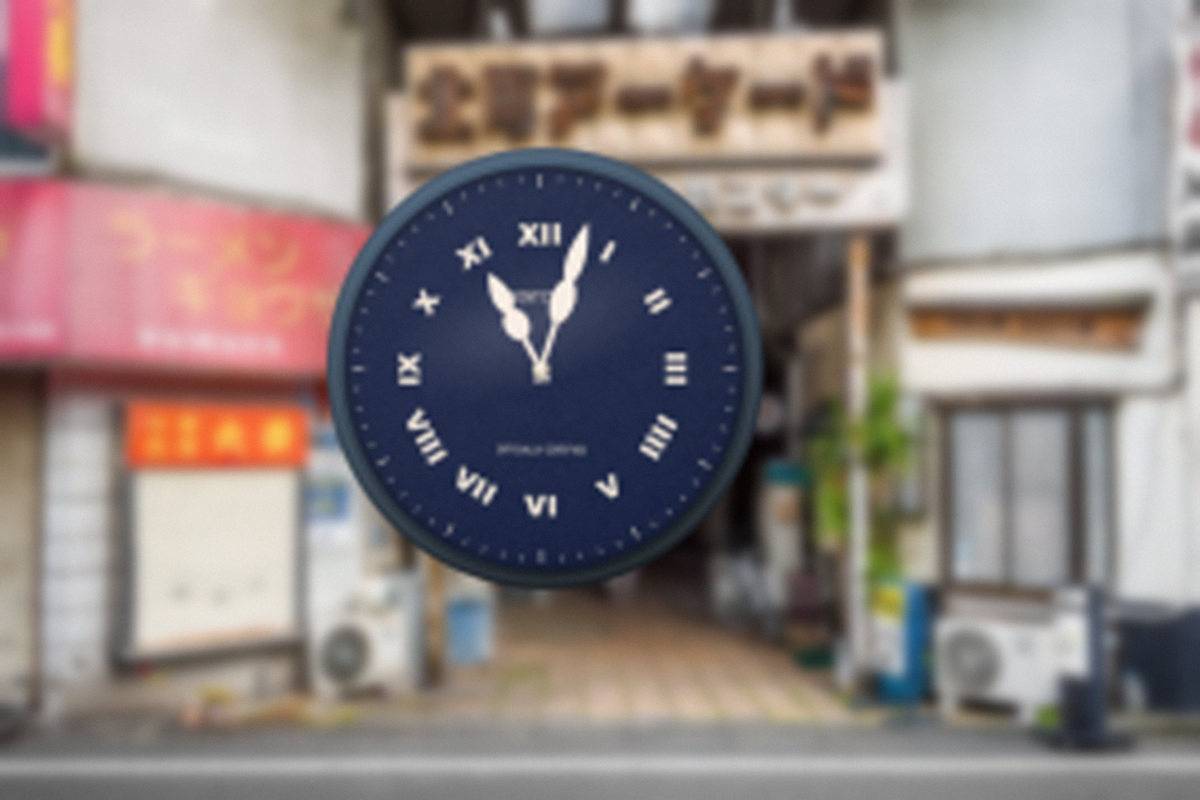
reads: 11,03
